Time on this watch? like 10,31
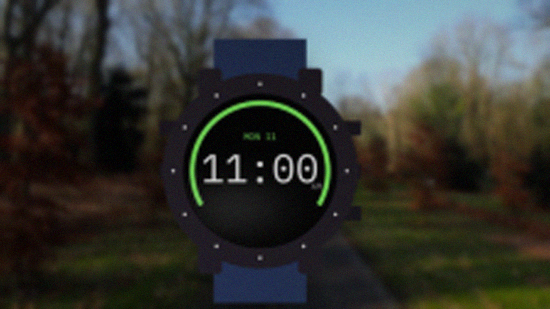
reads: 11,00
